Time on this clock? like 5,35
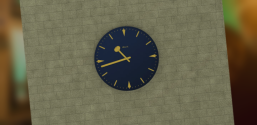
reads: 10,43
